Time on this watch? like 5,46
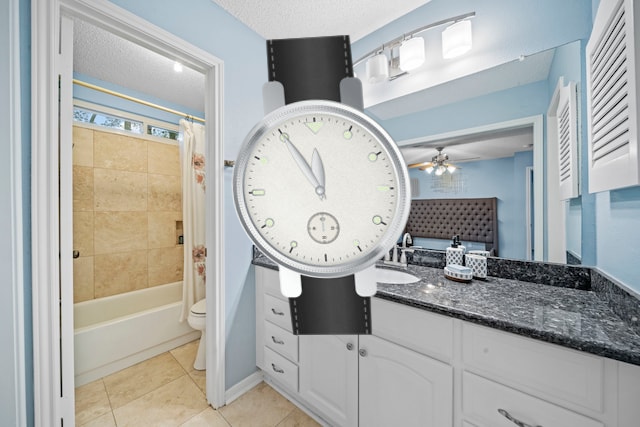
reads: 11,55
